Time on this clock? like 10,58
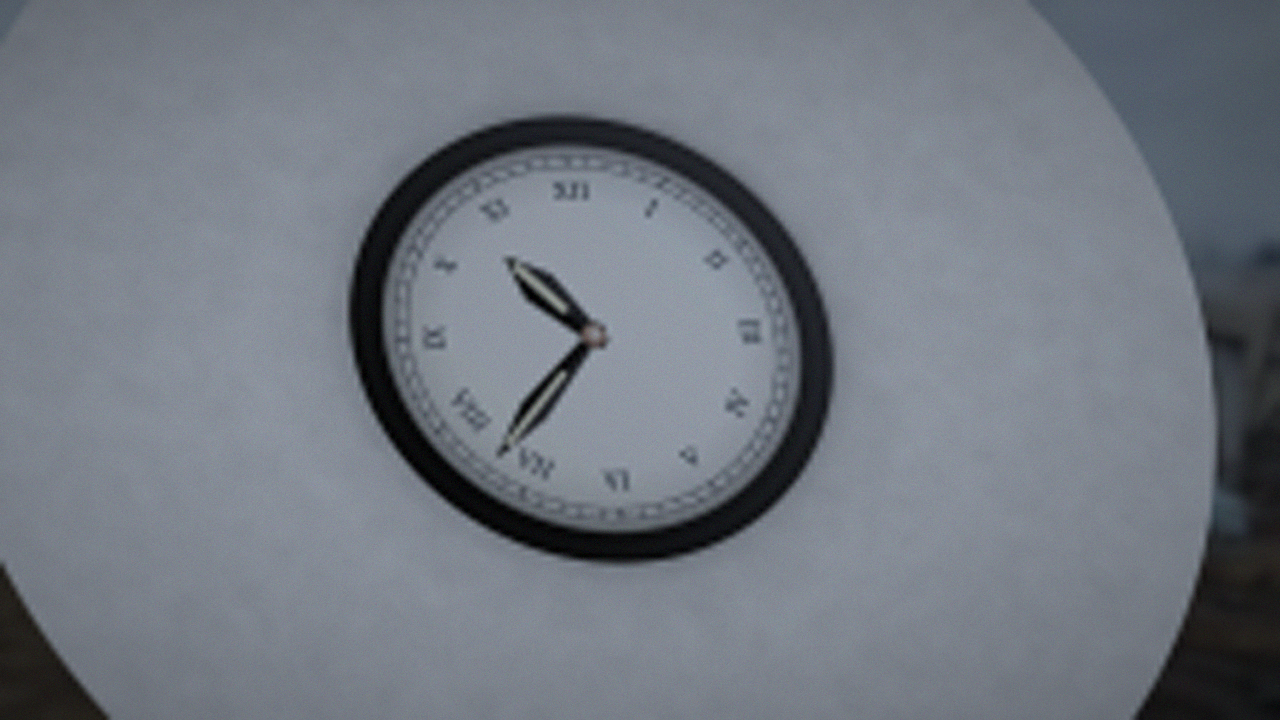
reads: 10,37
